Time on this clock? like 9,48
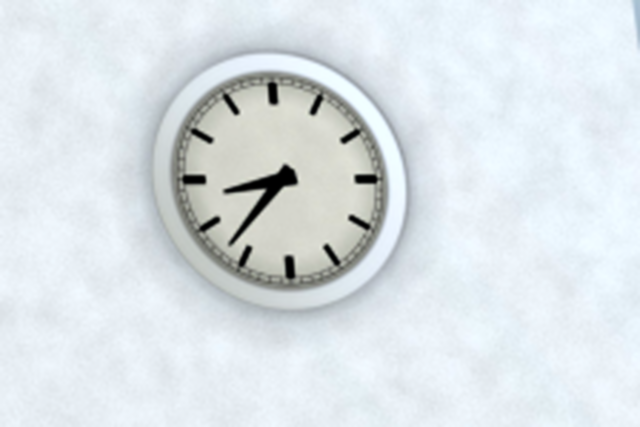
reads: 8,37
